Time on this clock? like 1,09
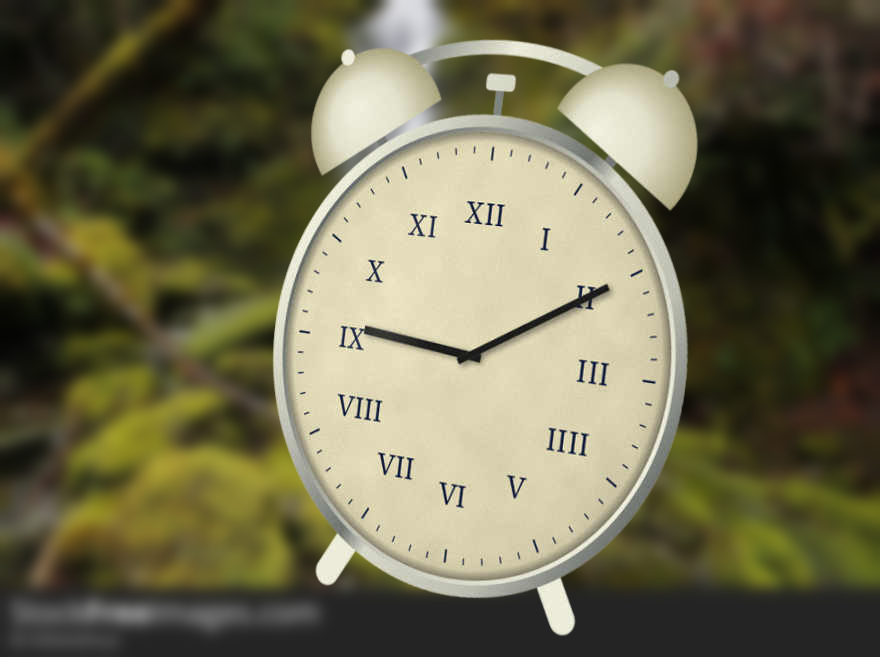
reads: 9,10
